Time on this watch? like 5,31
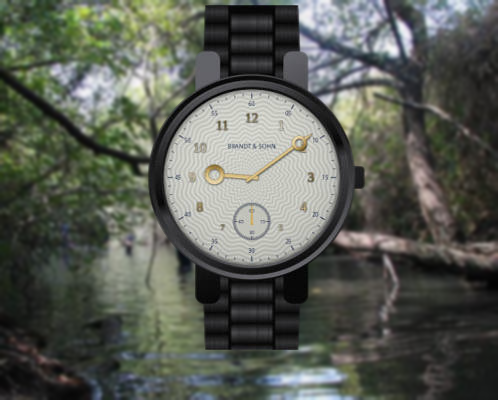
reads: 9,09
